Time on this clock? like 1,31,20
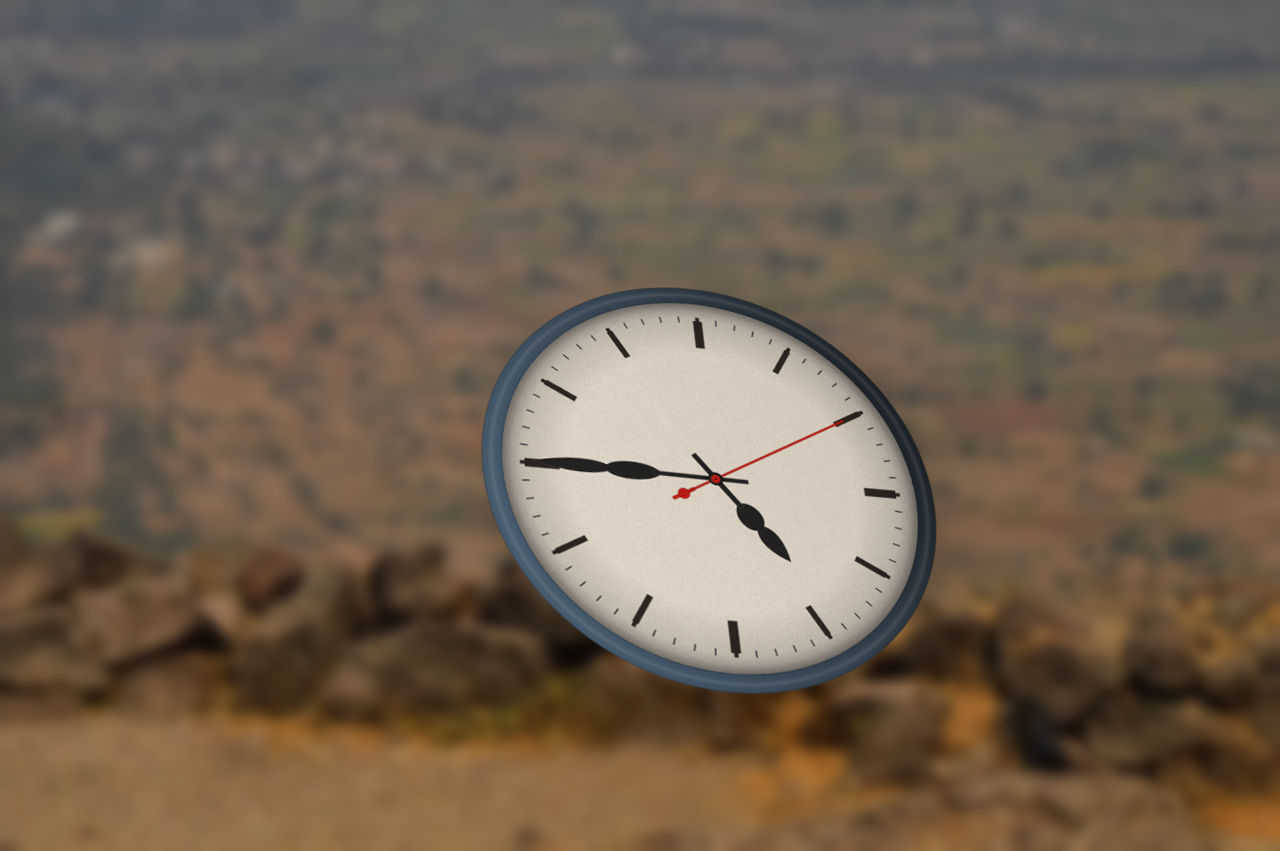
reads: 4,45,10
